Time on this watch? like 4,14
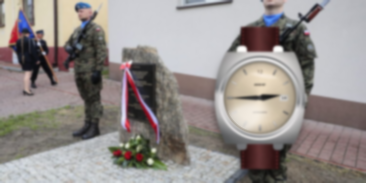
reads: 2,45
